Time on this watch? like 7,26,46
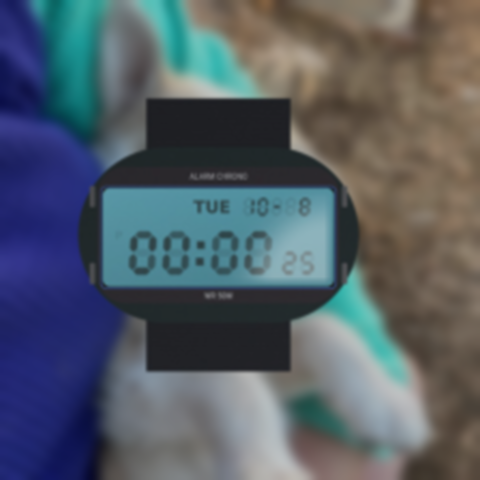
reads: 0,00,25
